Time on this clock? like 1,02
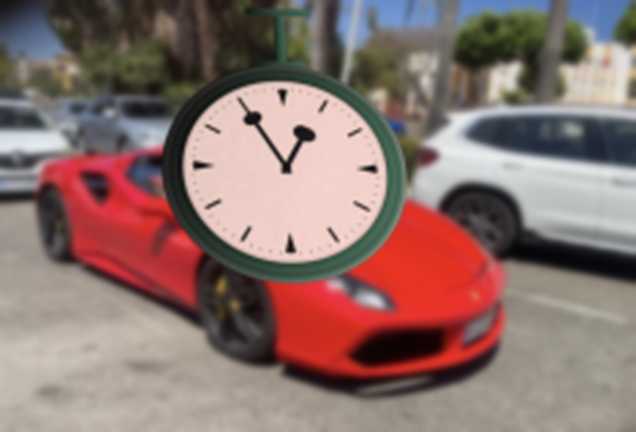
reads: 12,55
